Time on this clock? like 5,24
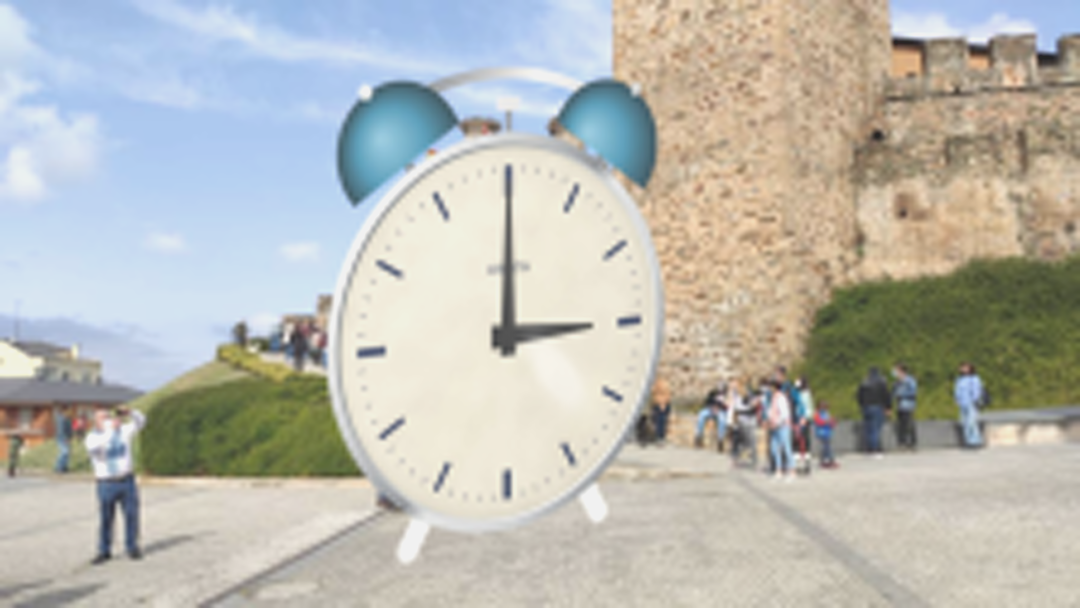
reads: 3,00
